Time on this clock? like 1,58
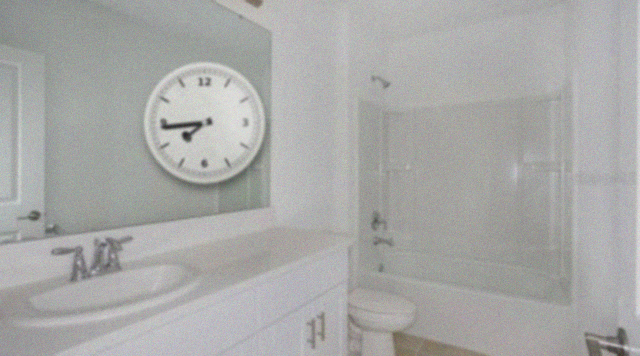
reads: 7,44
